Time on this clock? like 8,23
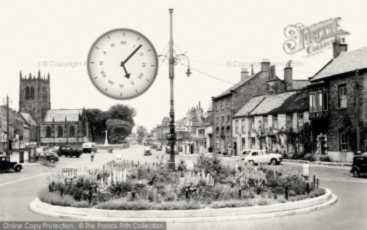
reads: 5,07
